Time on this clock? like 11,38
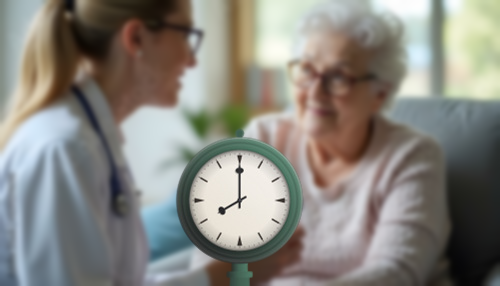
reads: 8,00
